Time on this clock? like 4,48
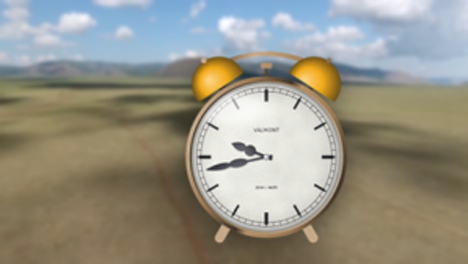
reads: 9,43
